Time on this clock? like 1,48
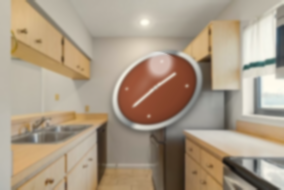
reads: 1,37
